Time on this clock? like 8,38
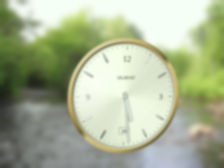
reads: 5,29
